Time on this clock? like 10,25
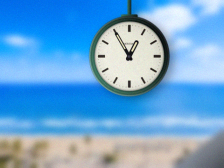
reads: 12,55
